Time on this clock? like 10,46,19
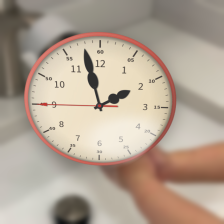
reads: 1,57,45
